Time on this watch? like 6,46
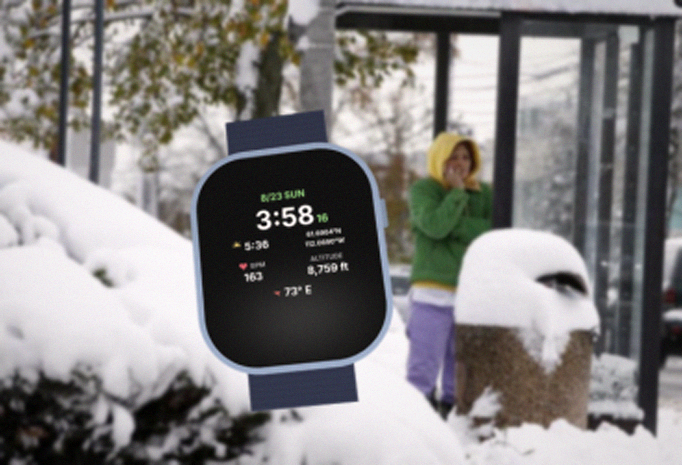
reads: 3,58
